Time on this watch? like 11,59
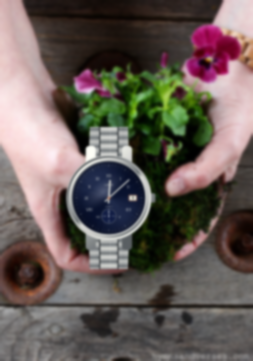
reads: 12,08
